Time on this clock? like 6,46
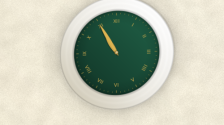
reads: 10,55
